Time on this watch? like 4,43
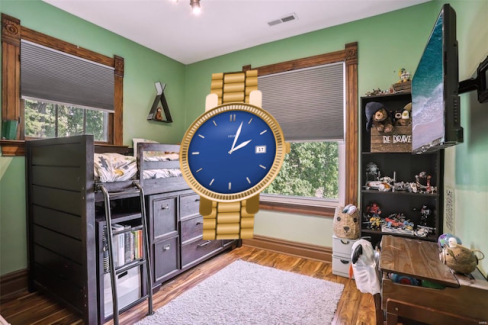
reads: 2,03
